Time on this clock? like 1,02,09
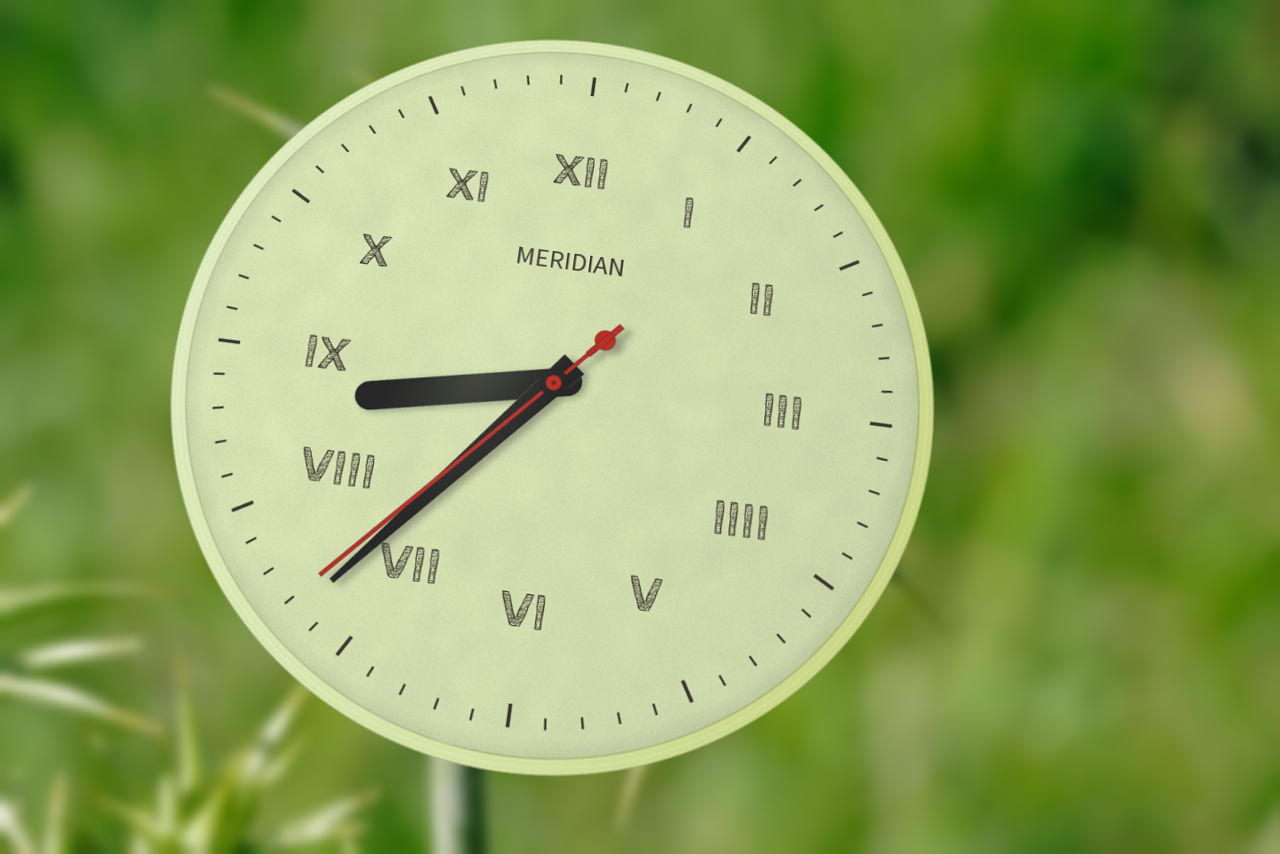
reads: 8,36,37
